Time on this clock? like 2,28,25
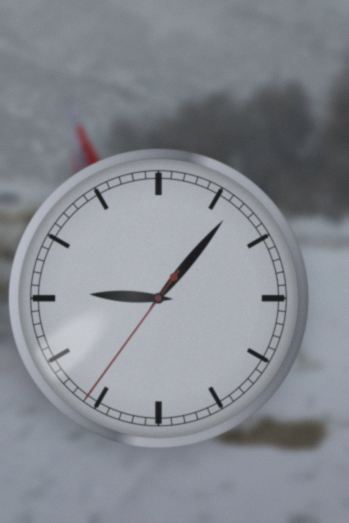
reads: 9,06,36
